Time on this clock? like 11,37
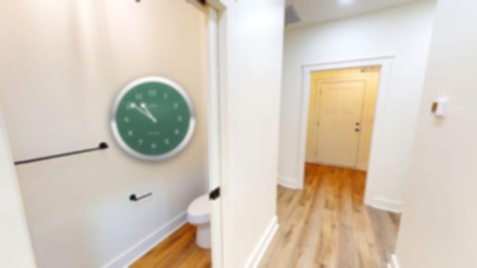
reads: 10,51
